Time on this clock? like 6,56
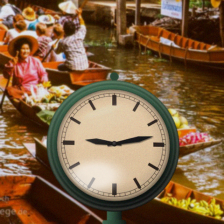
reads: 9,13
